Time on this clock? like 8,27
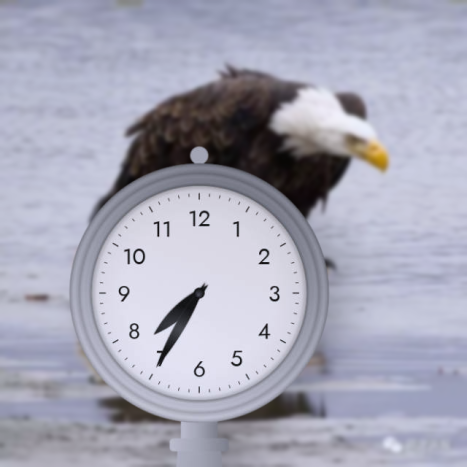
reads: 7,35
